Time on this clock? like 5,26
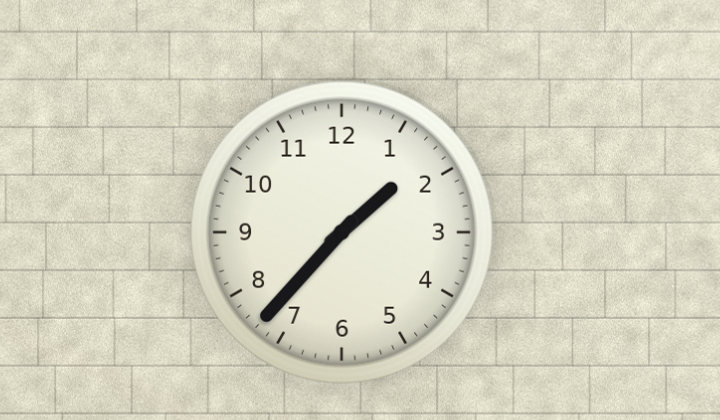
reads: 1,37
